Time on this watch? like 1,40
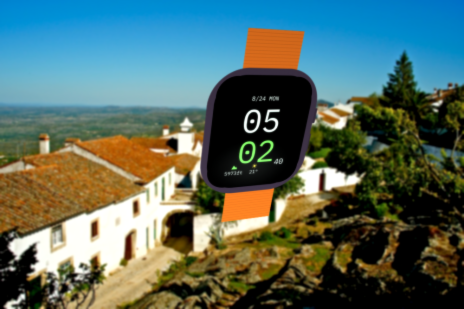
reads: 5,02
